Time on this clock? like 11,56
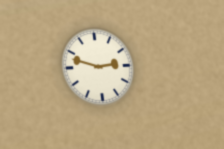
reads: 2,48
